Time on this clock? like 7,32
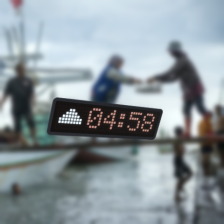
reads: 4,58
